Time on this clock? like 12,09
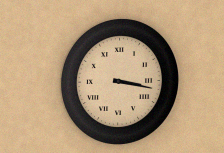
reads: 3,17
